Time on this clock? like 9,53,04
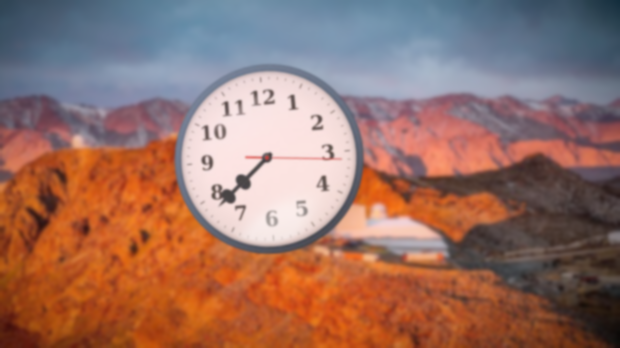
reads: 7,38,16
